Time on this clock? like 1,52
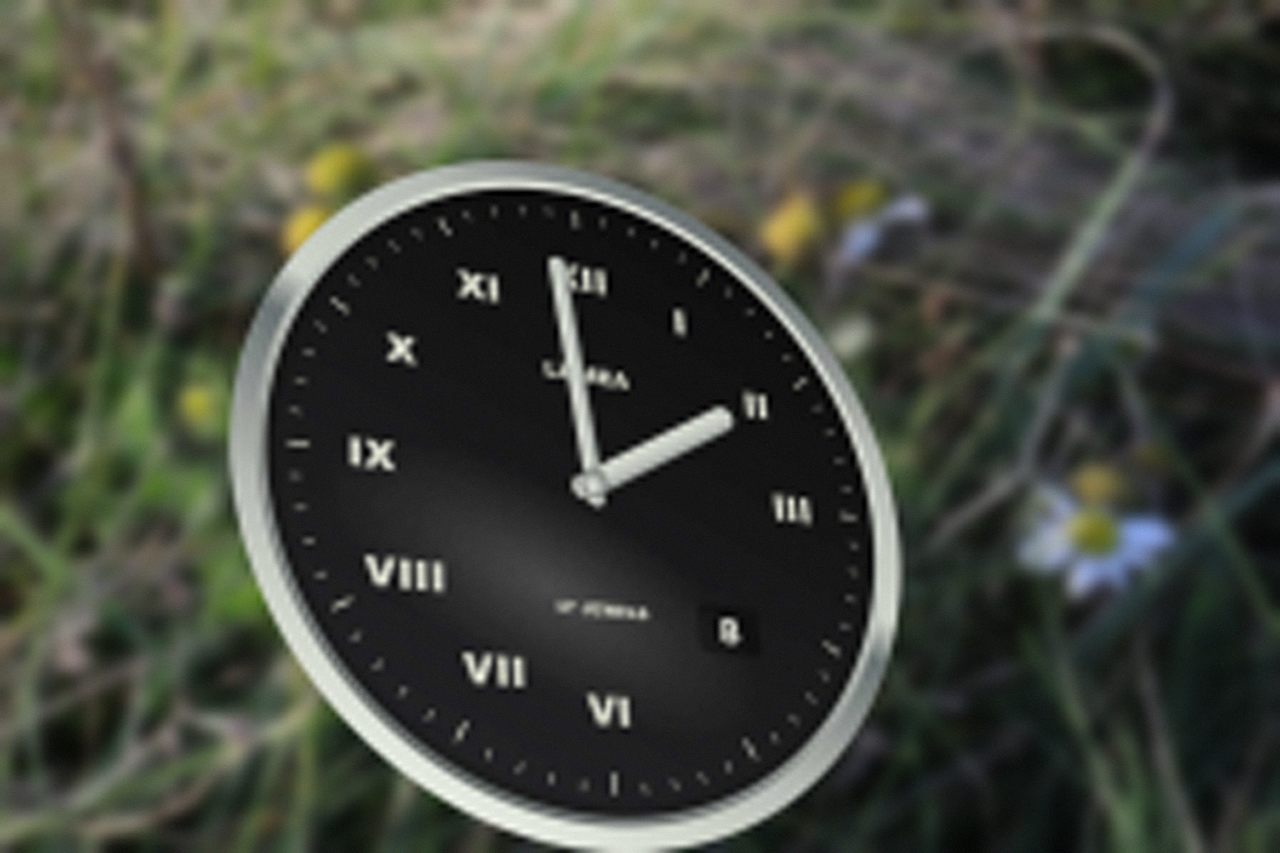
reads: 1,59
